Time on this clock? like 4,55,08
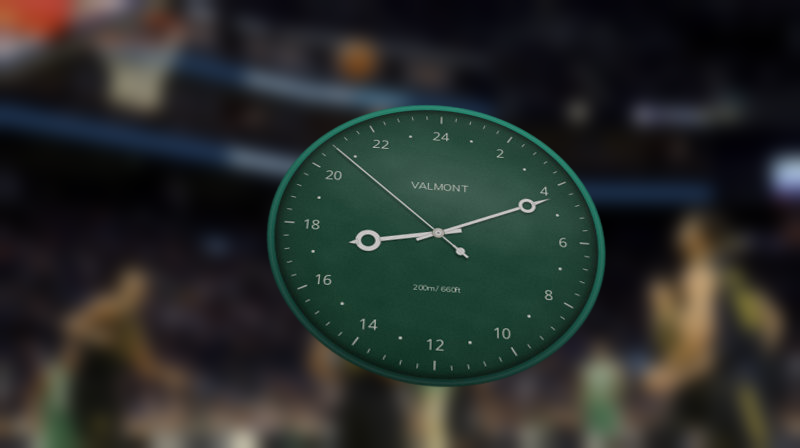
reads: 17,10,52
